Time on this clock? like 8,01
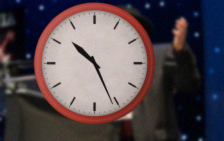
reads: 10,26
